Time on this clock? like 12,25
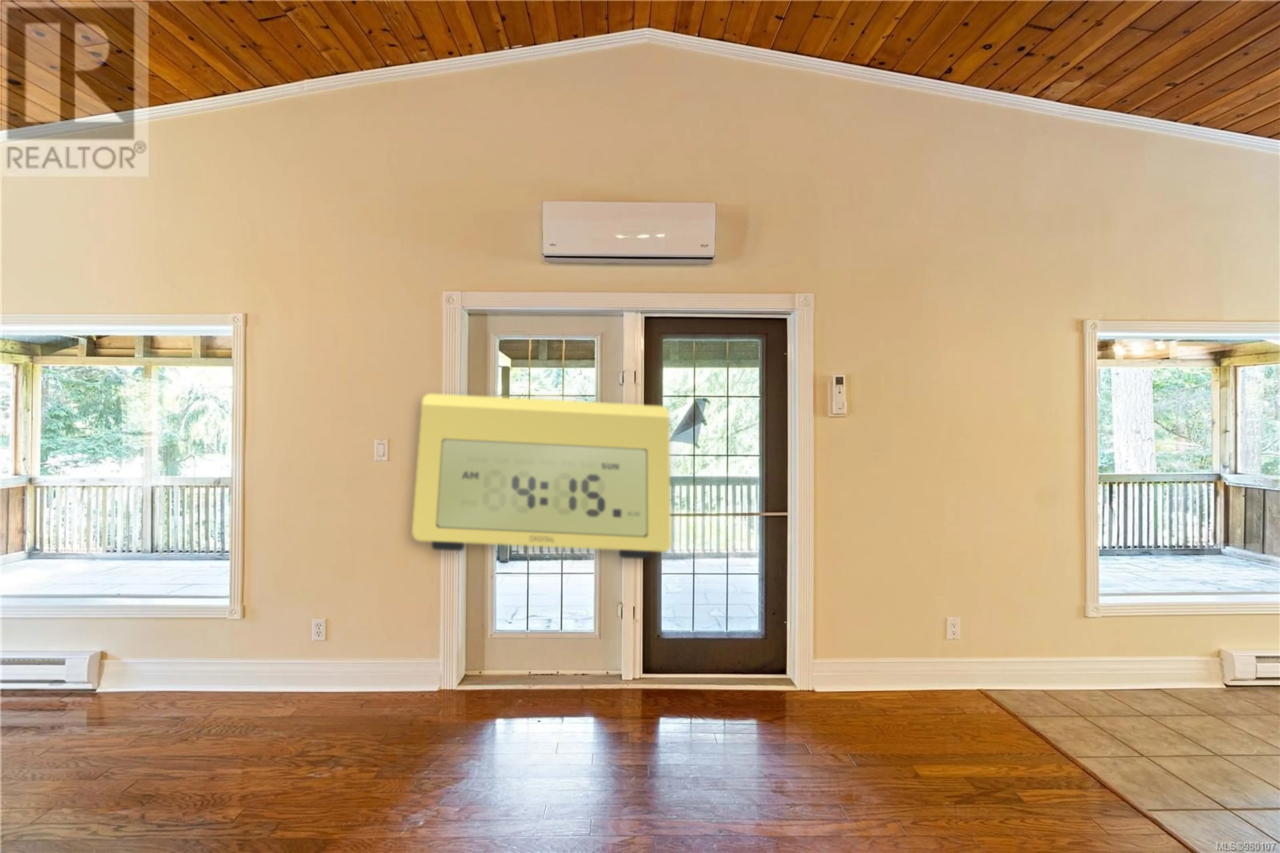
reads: 4,15
